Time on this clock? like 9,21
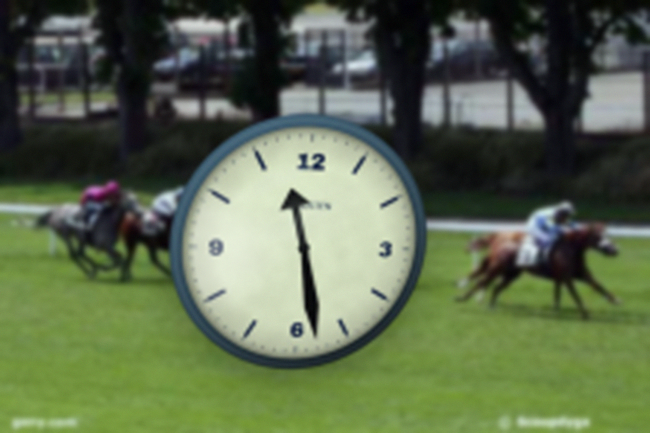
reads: 11,28
